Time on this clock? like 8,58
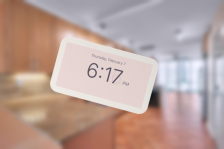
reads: 6,17
